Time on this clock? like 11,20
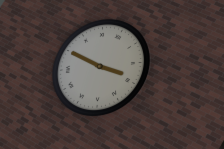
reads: 2,45
